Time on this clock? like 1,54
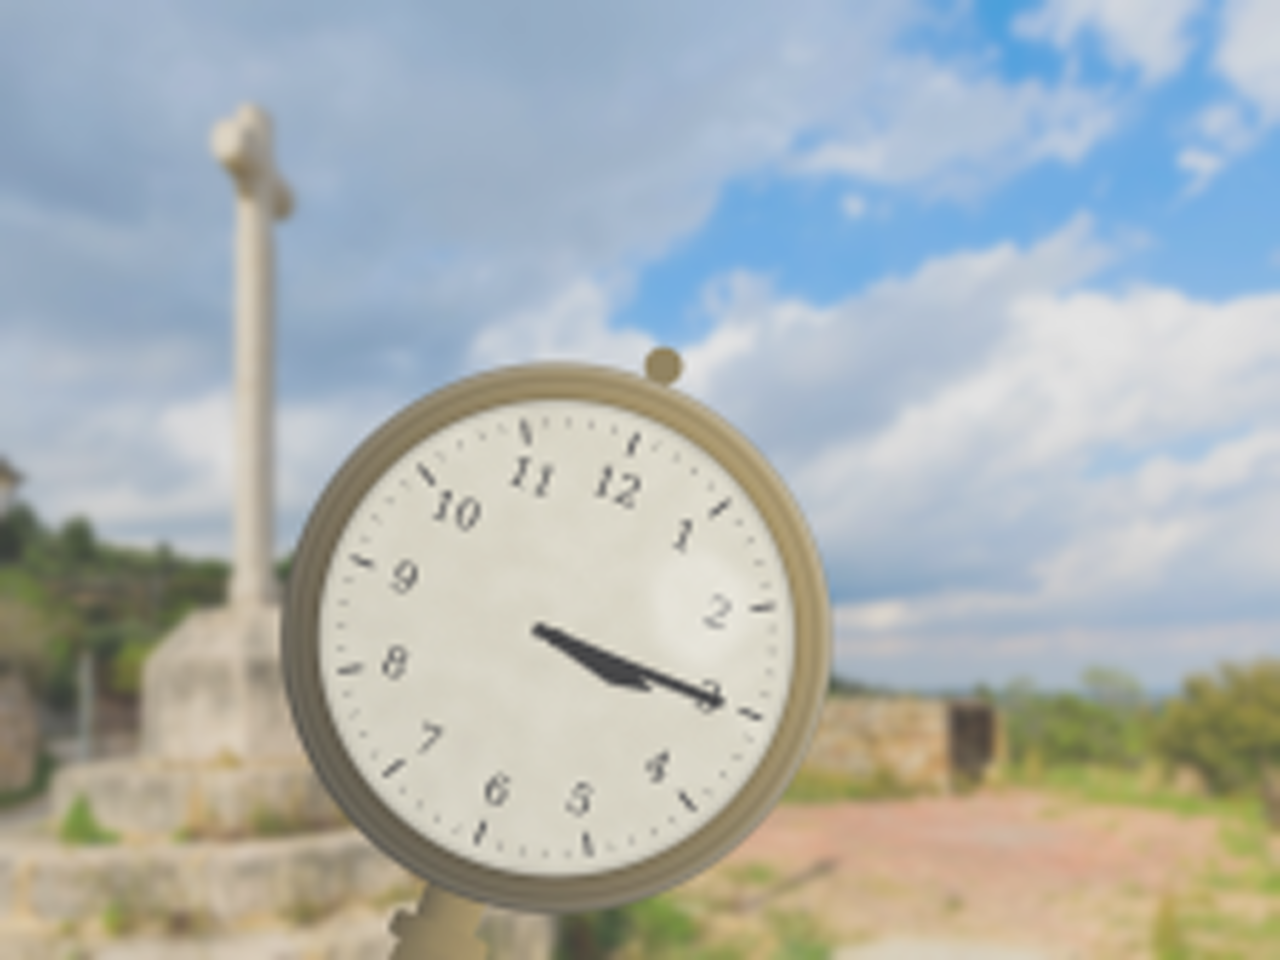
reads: 3,15
